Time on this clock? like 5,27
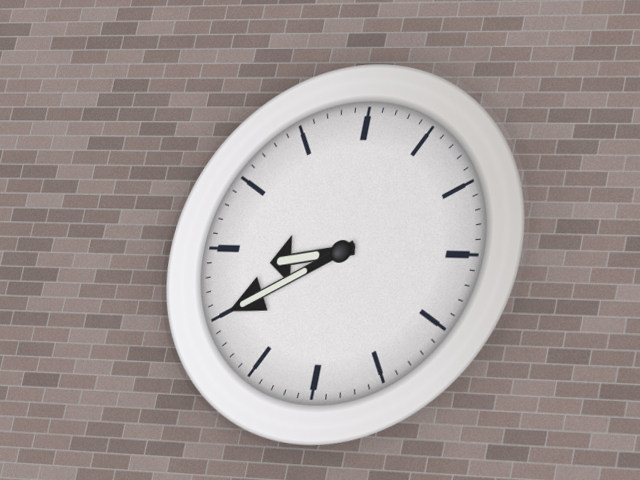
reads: 8,40
